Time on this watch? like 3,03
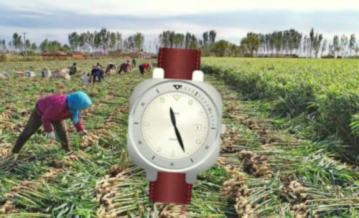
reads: 11,26
